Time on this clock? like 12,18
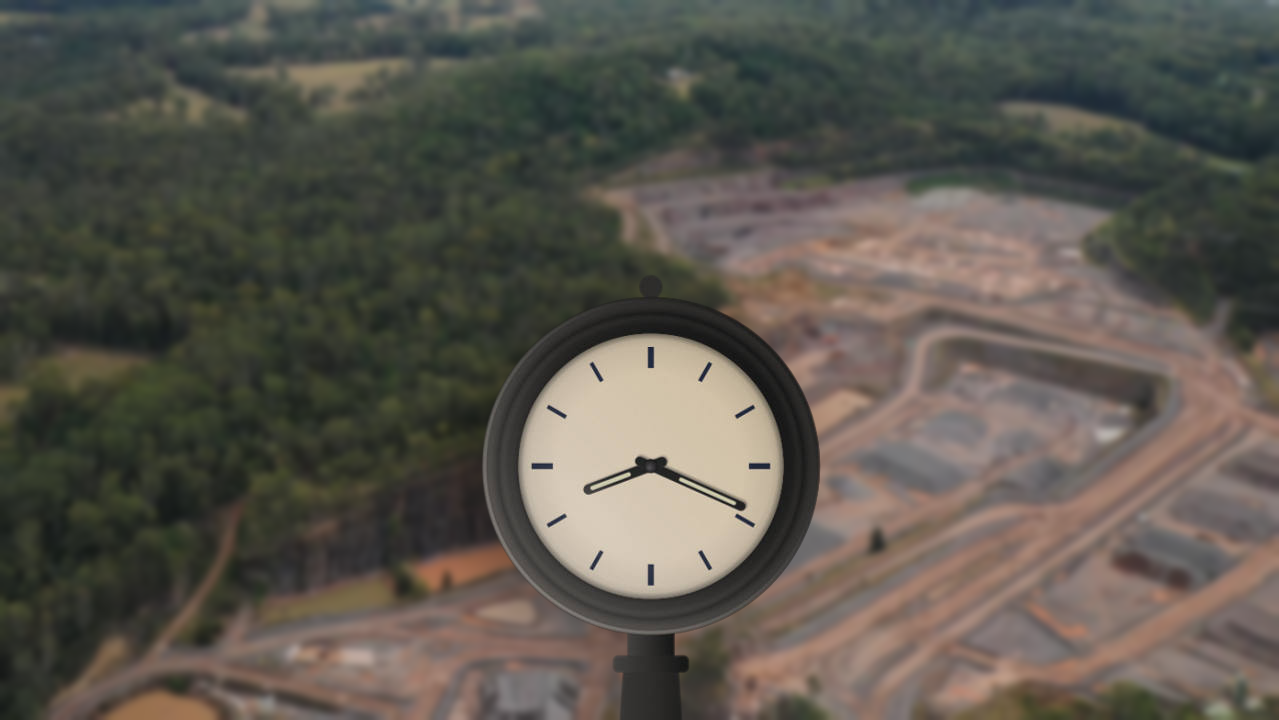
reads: 8,19
